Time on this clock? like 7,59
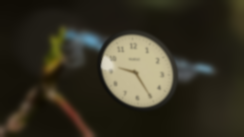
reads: 9,25
